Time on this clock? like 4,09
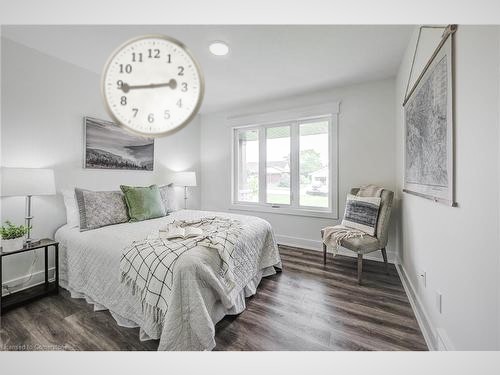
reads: 2,44
